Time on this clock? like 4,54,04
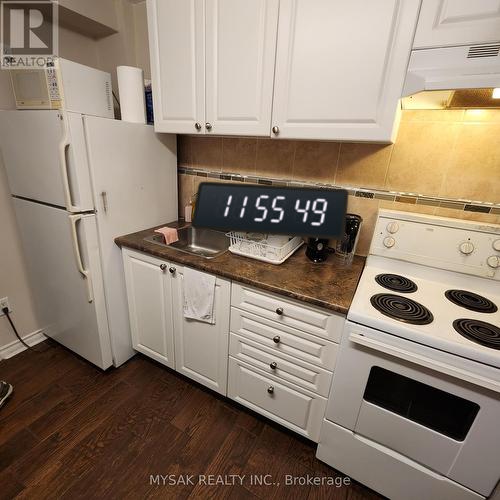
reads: 11,55,49
